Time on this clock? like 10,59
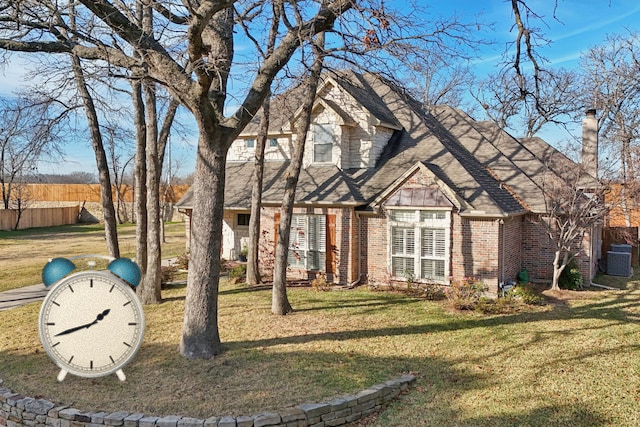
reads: 1,42
